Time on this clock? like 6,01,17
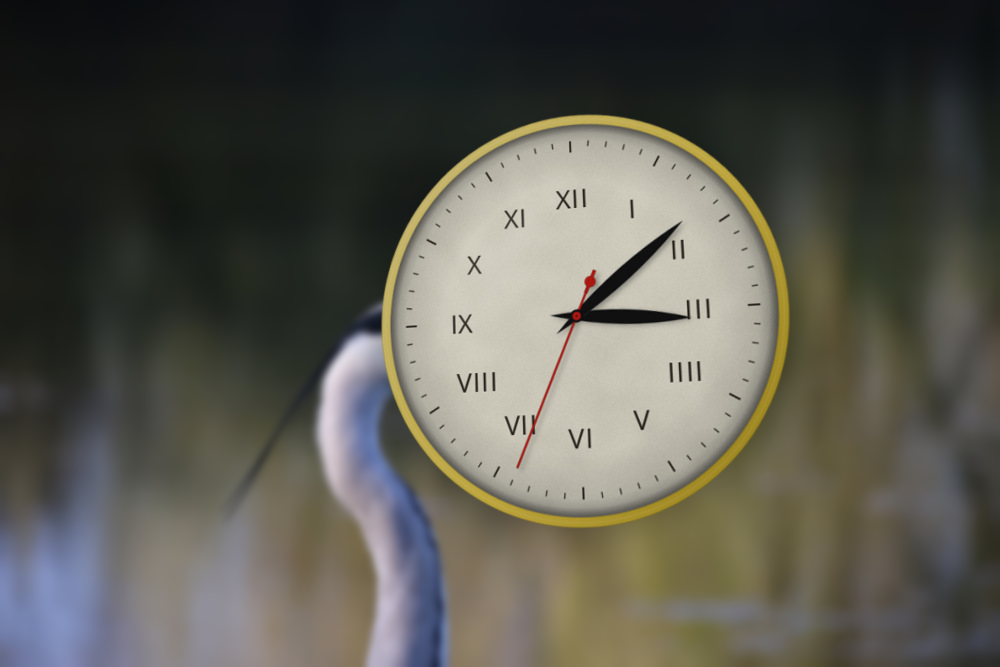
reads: 3,08,34
